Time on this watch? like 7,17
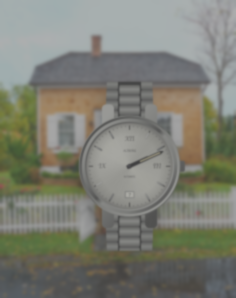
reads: 2,11
